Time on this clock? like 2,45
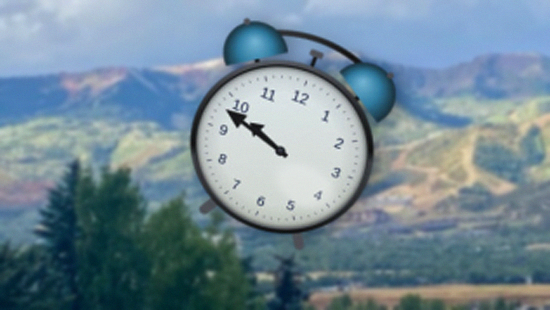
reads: 9,48
